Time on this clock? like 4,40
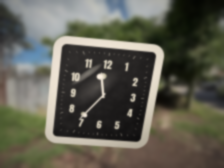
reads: 11,36
